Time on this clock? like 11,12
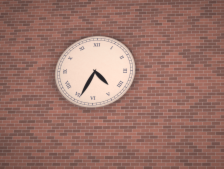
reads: 4,34
